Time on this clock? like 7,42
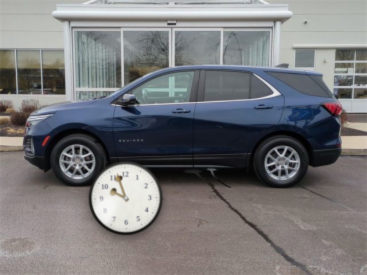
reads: 9,57
